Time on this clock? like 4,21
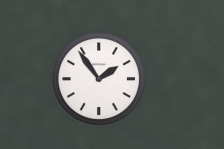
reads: 1,54
